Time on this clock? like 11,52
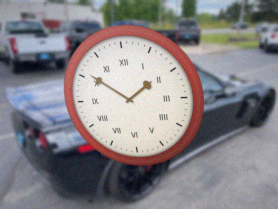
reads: 1,51
